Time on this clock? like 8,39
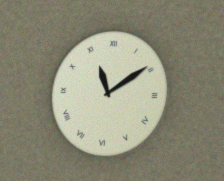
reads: 11,09
